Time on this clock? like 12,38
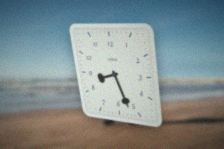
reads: 8,27
